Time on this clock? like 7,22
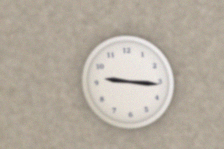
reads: 9,16
